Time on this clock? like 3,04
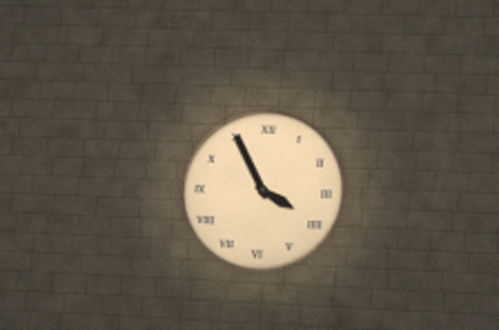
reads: 3,55
